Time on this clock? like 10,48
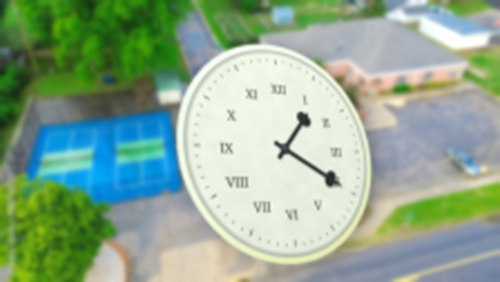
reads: 1,20
